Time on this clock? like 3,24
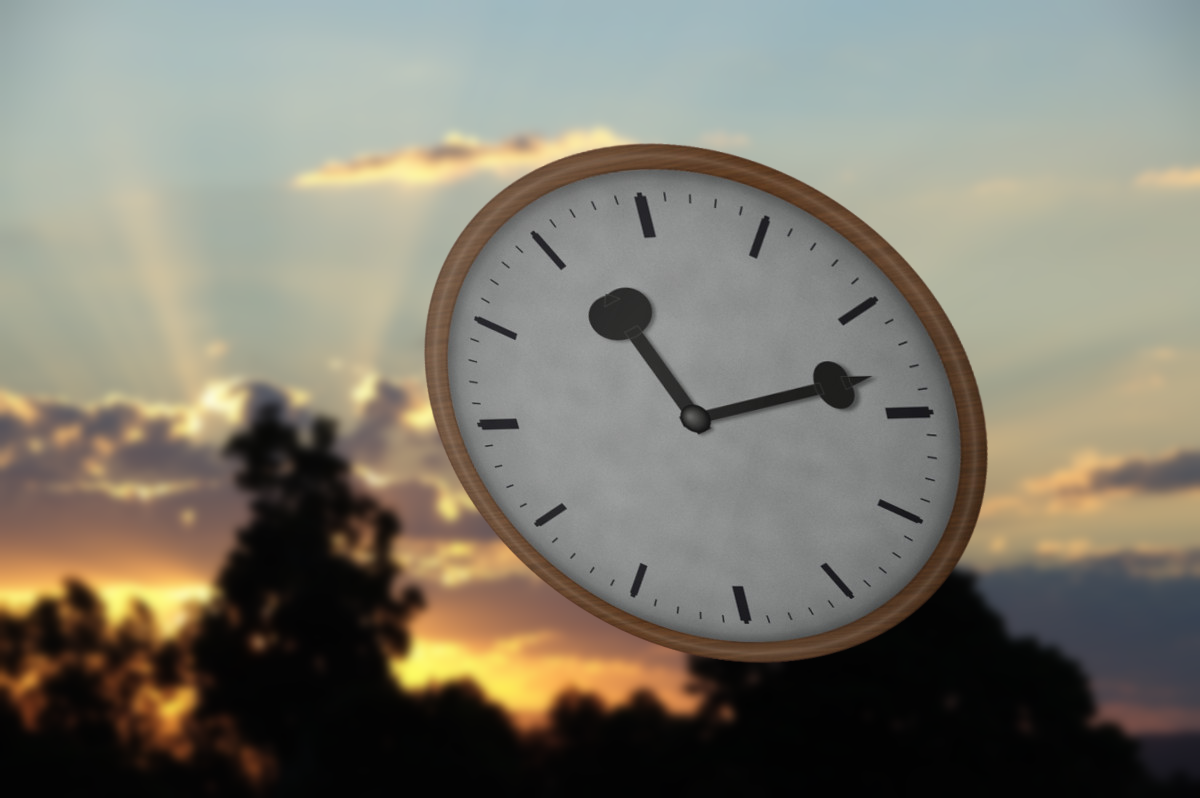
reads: 11,13
